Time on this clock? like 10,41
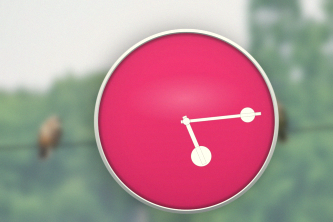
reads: 5,14
